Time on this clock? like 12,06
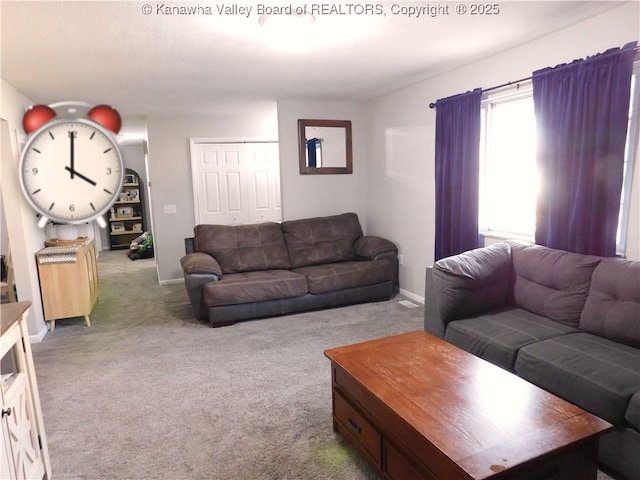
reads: 4,00
